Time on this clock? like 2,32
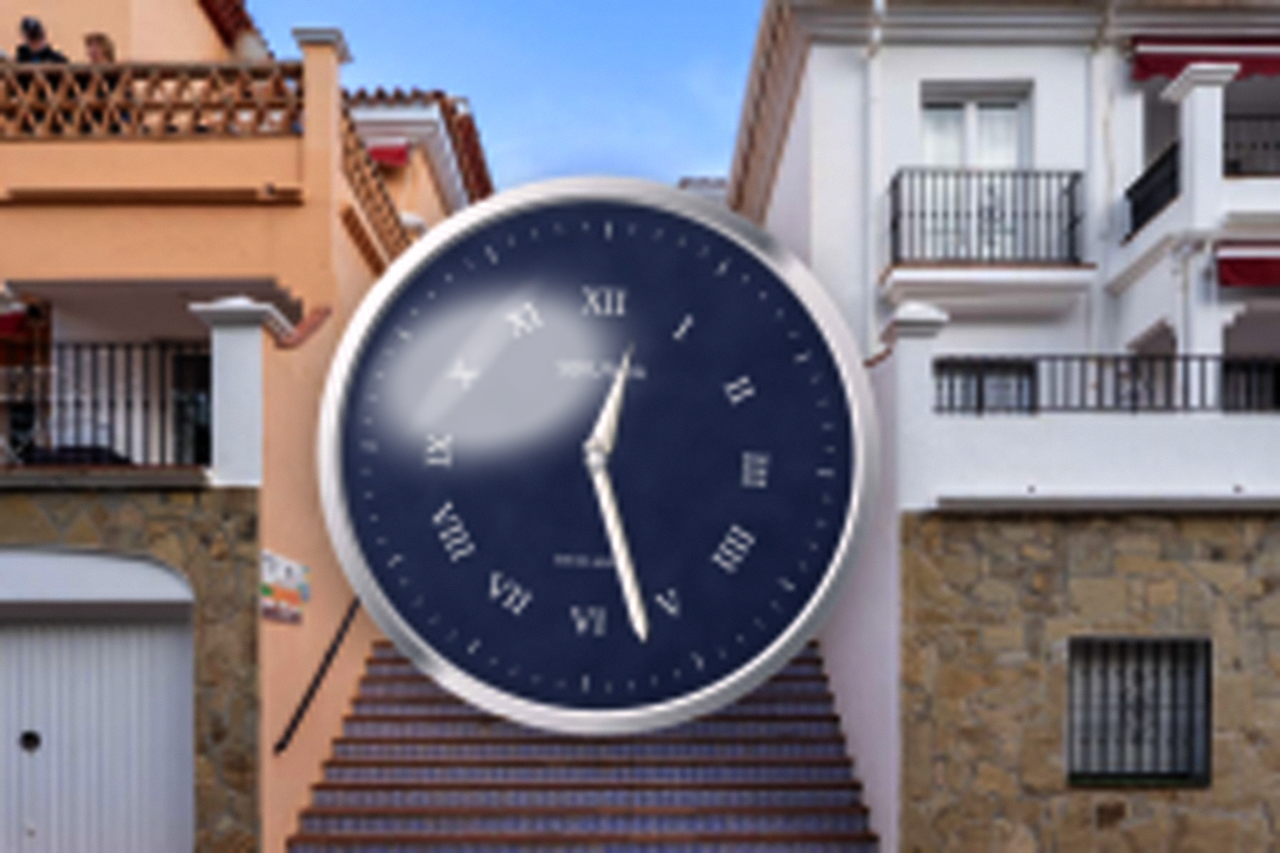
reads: 12,27
